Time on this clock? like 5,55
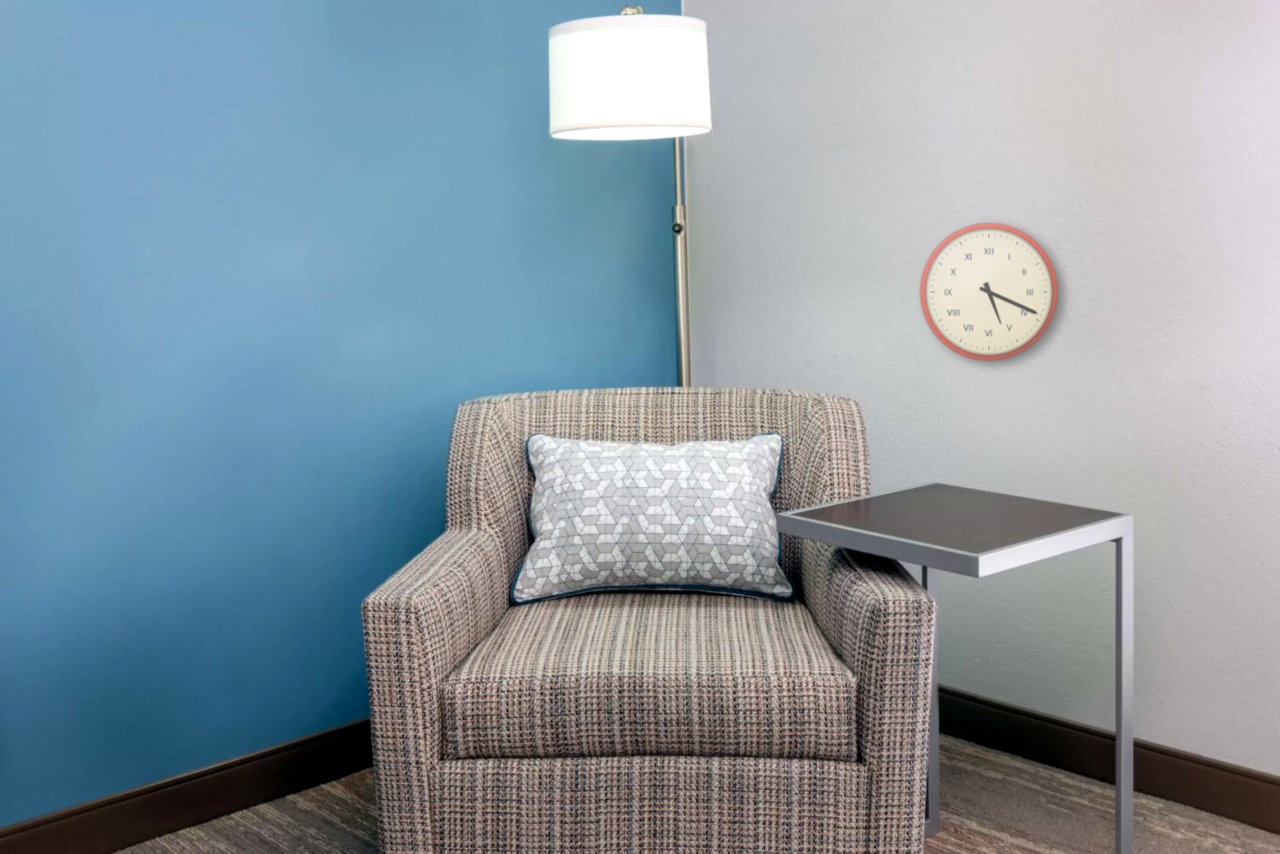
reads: 5,19
